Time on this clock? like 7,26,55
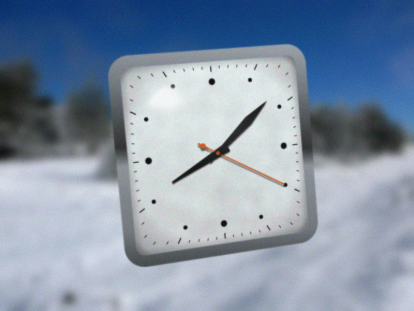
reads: 8,08,20
